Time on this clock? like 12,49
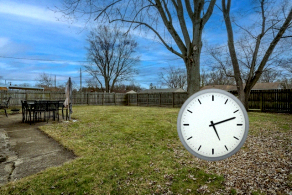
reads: 5,12
